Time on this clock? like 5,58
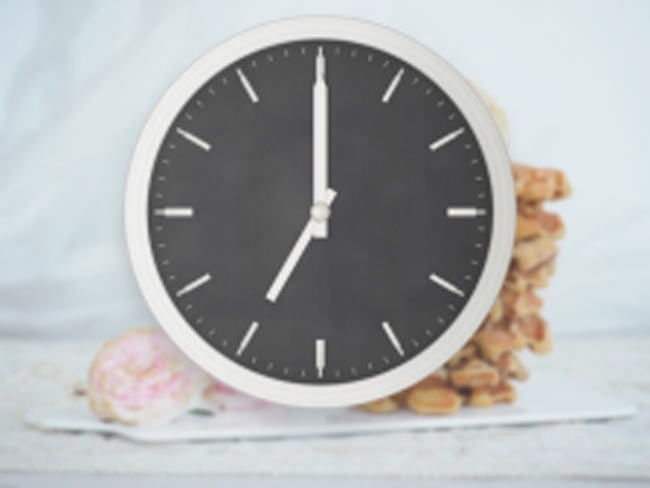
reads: 7,00
